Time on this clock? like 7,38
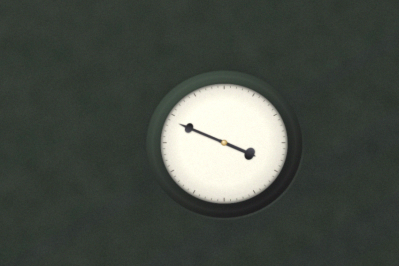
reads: 3,49
